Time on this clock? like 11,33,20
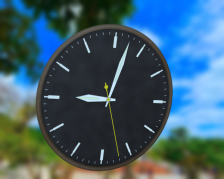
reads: 9,02,27
